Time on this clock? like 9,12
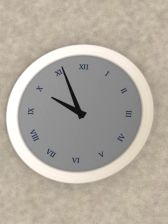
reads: 9,56
